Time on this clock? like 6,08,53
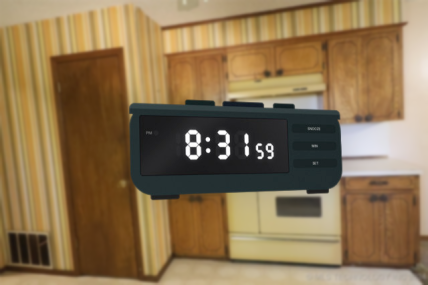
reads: 8,31,59
